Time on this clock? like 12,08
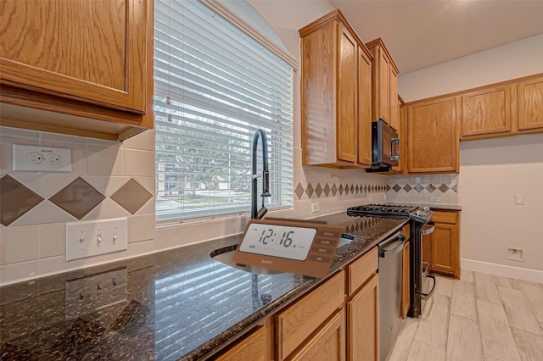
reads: 12,16
